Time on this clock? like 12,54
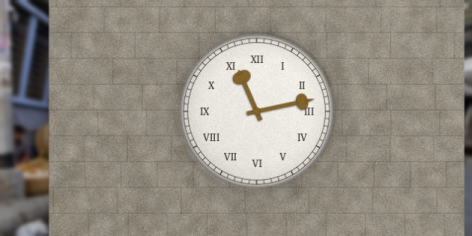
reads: 11,13
